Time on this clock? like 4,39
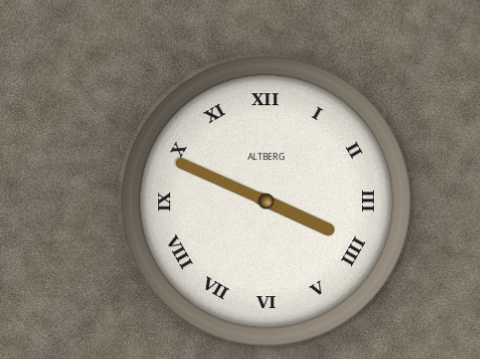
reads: 3,49
